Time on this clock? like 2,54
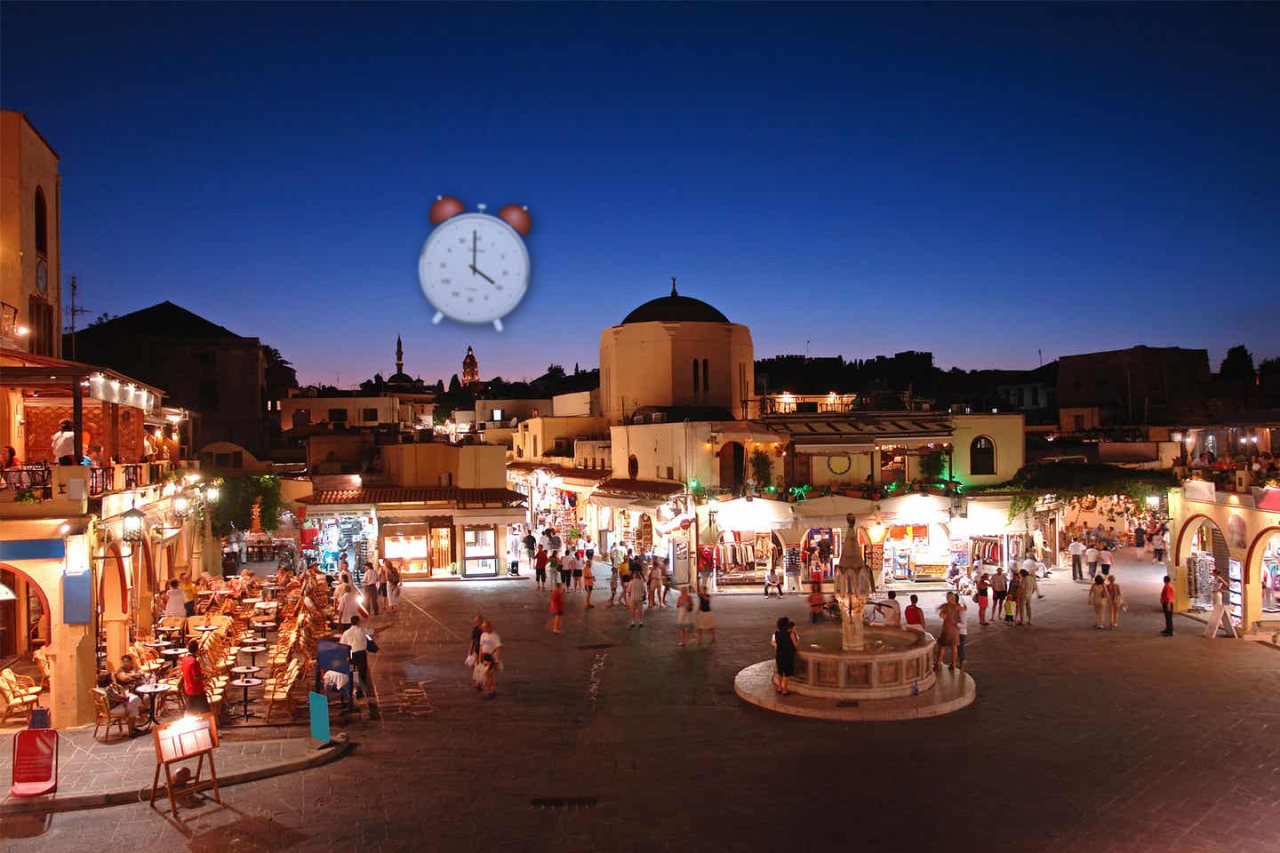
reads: 3,59
